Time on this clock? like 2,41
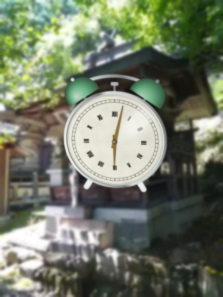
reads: 6,02
